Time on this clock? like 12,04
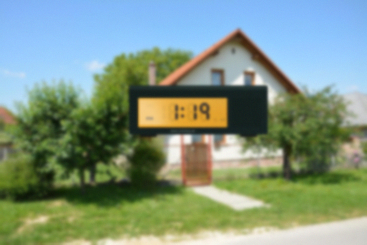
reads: 1,19
